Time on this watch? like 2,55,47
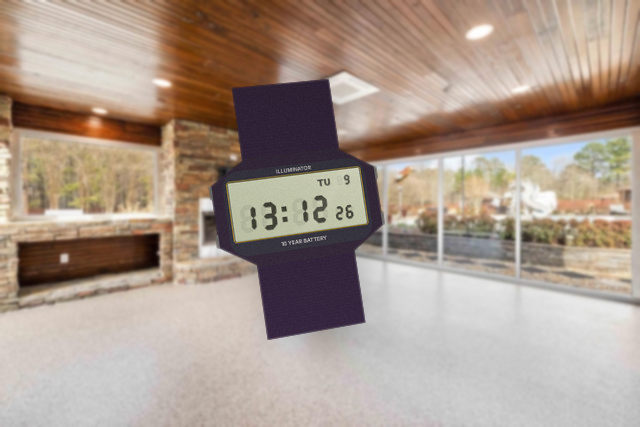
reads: 13,12,26
